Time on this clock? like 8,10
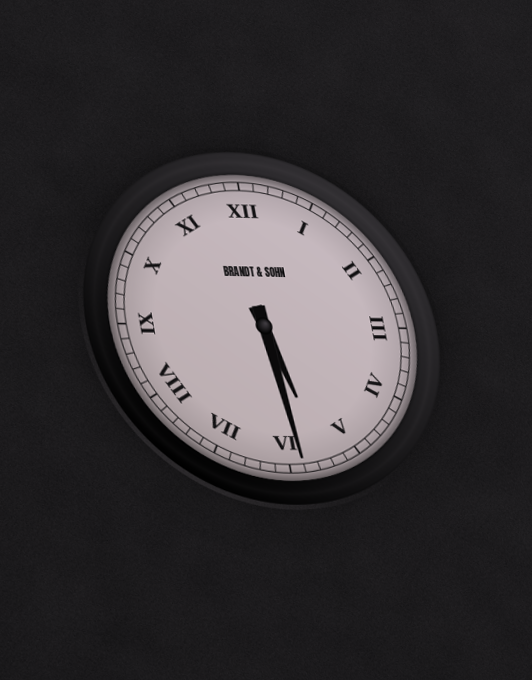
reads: 5,29
